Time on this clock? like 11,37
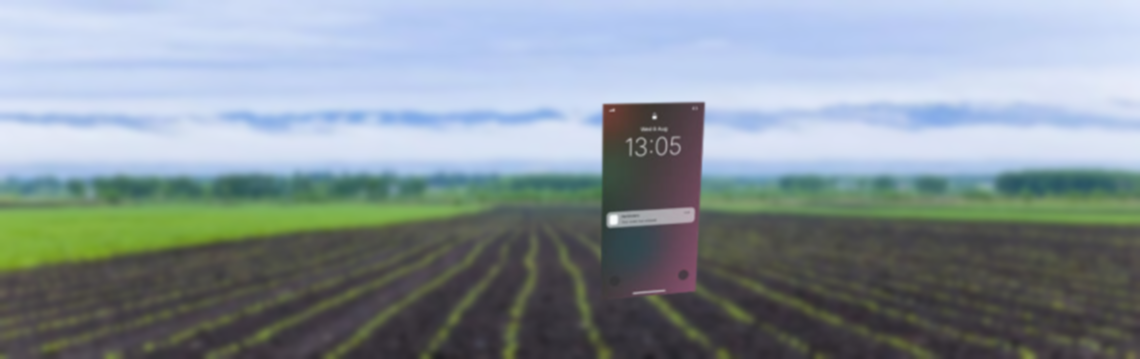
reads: 13,05
